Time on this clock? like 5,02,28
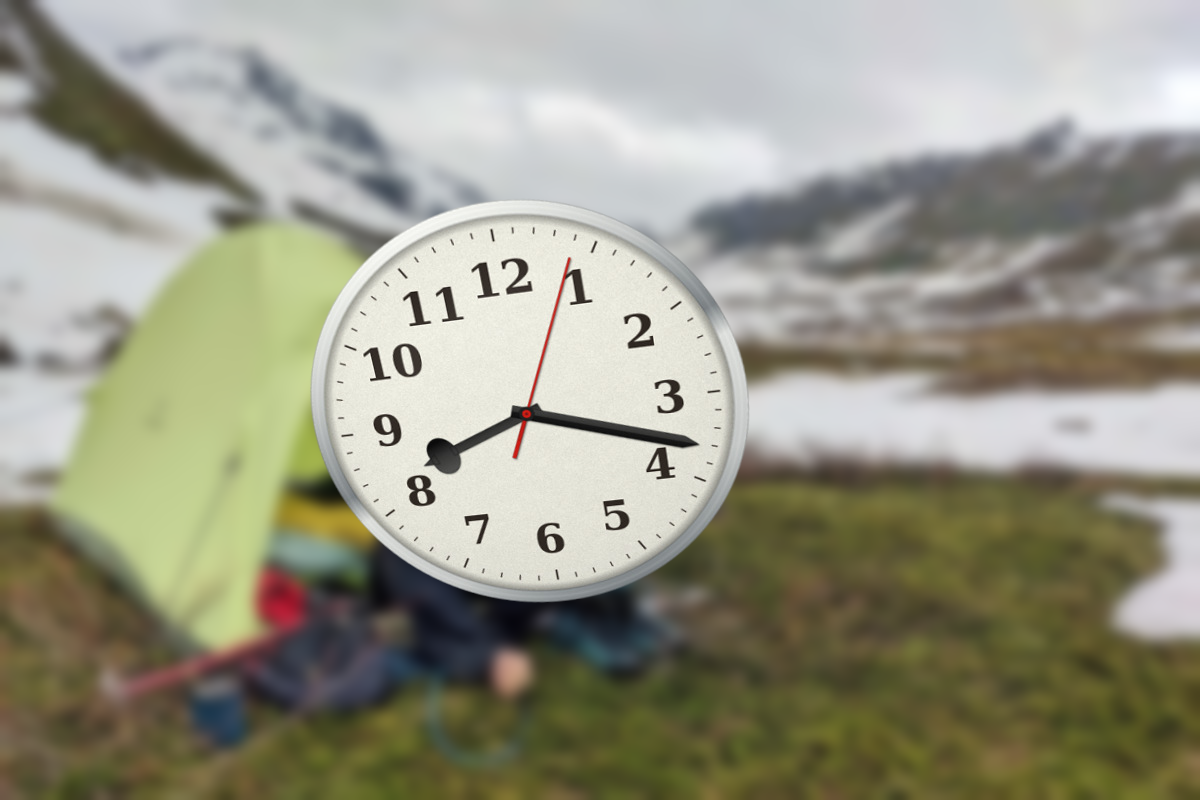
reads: 8,18,04
